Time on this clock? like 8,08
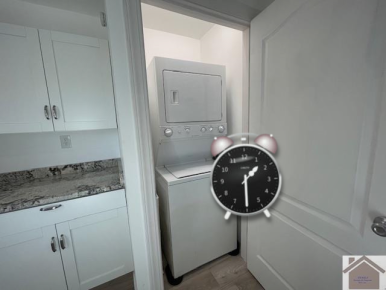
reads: 1,30
